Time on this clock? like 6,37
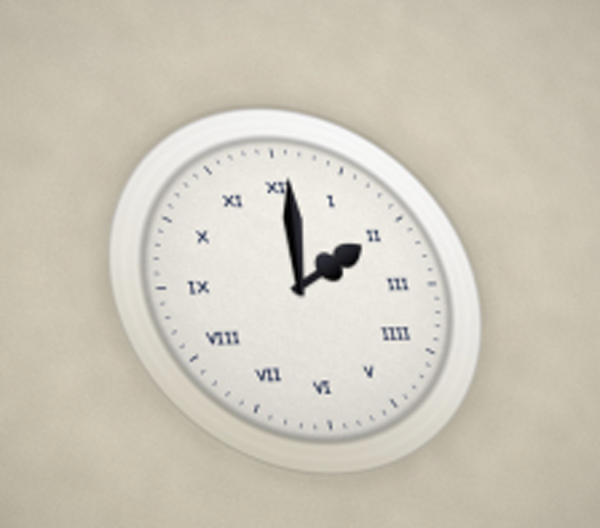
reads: 2,01
